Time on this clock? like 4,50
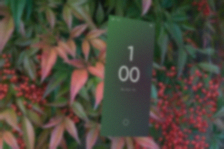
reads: 1,00
